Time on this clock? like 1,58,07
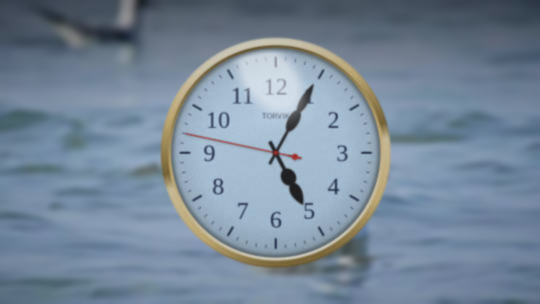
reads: 5,04,47
